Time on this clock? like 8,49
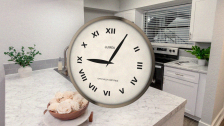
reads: 9,05
